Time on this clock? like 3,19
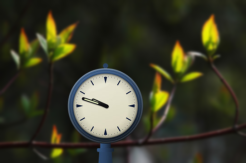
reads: 9,48
